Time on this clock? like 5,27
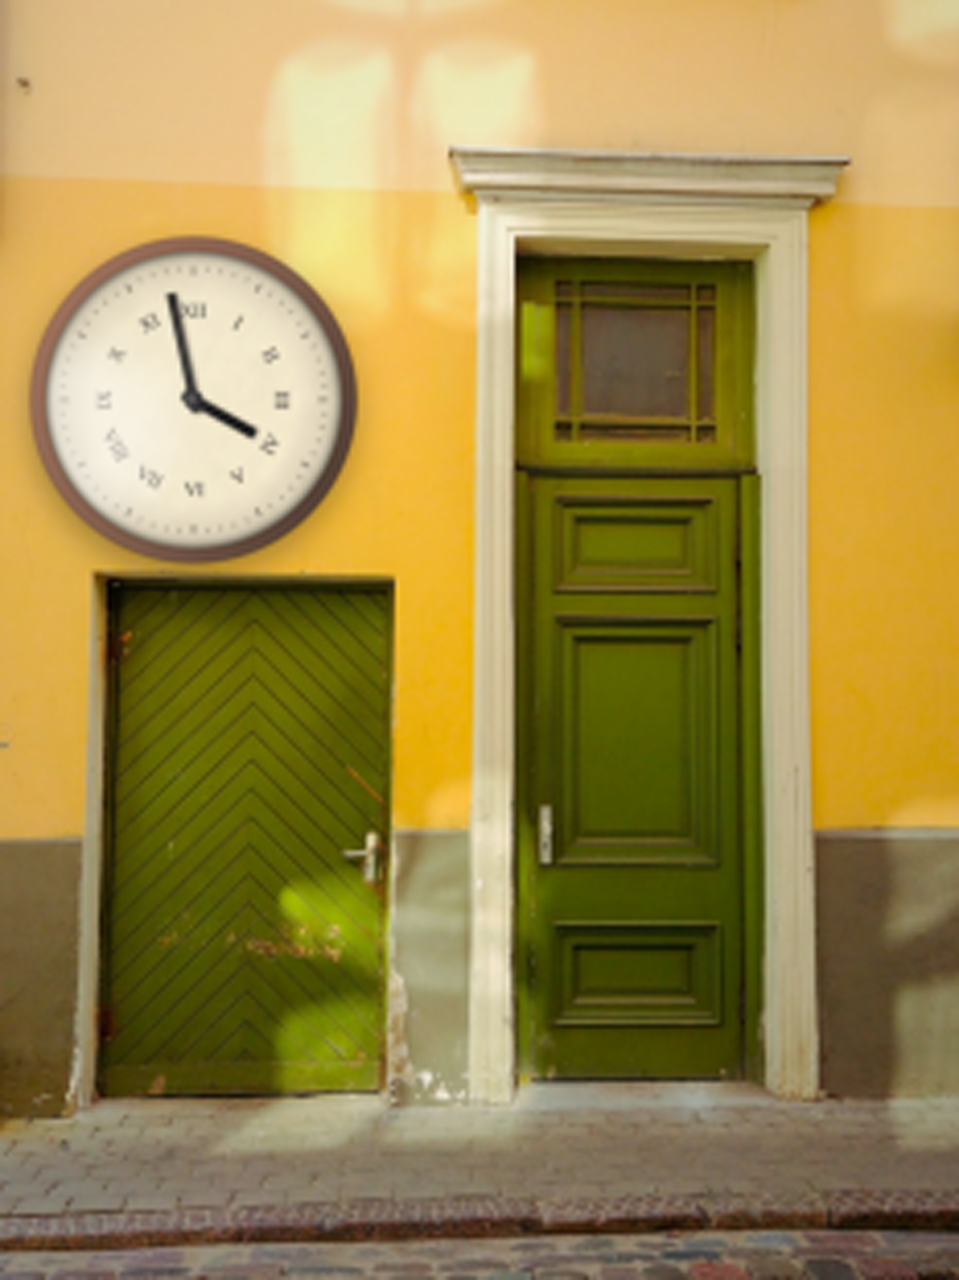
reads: 3,58
